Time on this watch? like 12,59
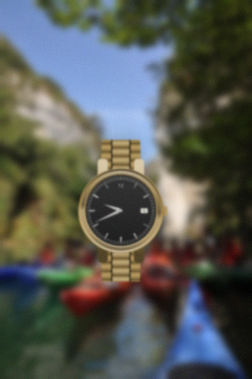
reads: 9,41
